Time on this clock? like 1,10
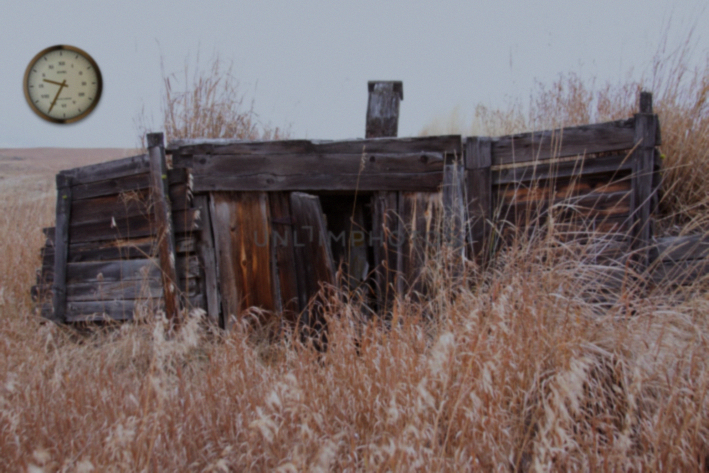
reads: 9,35
